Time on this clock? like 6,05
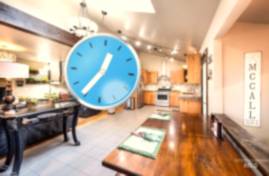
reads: 12,36
